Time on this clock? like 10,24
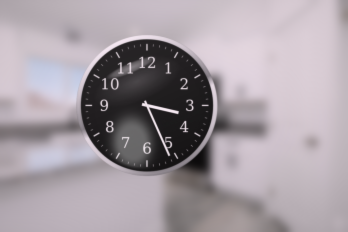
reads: 3,26
